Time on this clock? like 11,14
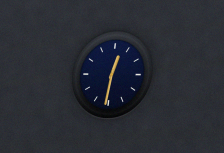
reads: 12,31
